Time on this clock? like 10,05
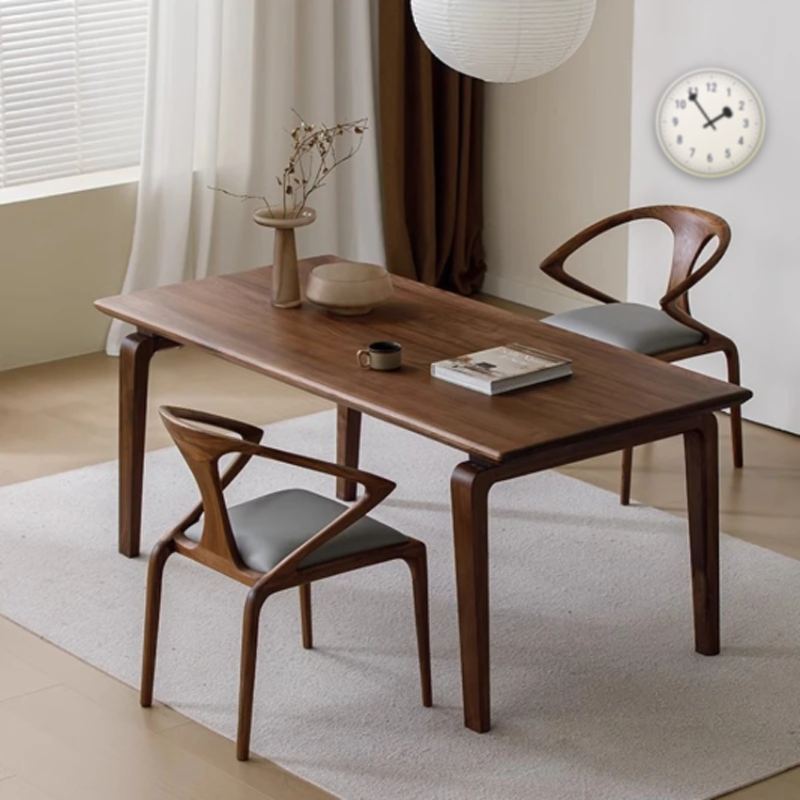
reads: 1,54
